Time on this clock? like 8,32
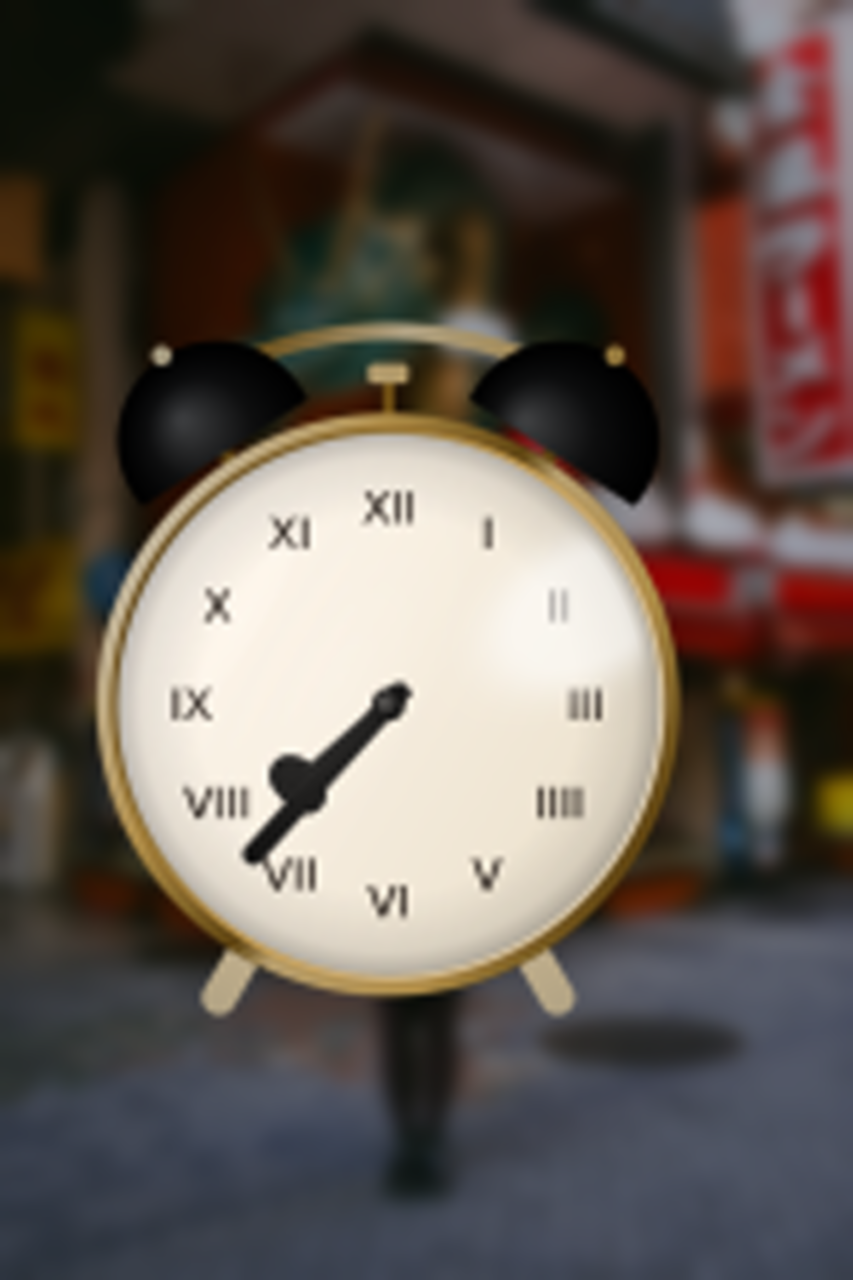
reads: 7,37
